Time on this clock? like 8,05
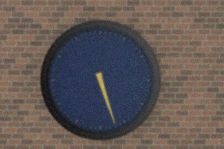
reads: 5,27
